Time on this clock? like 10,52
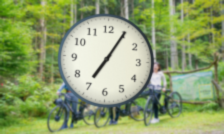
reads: 7,05
